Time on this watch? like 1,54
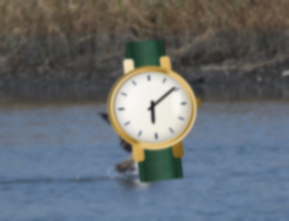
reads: 6,09
